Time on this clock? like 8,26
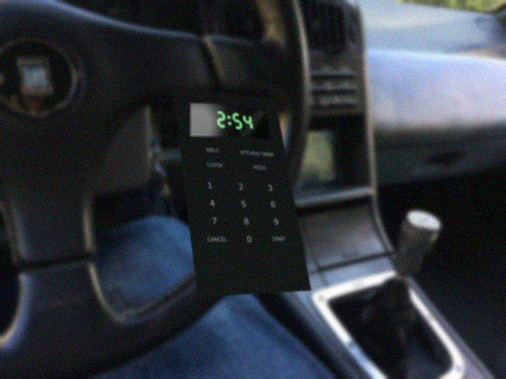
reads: 2,54
